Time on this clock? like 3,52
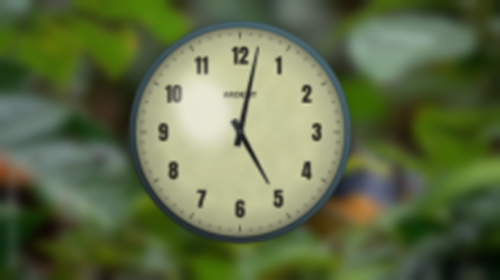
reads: 5,02
